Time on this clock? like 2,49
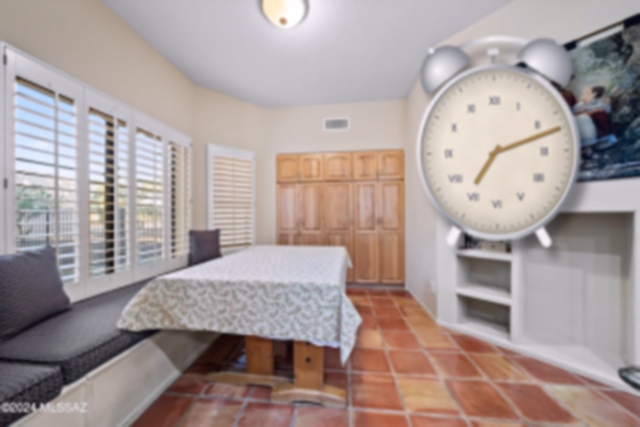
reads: 7,12
